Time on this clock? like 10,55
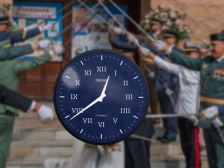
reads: 12,39
